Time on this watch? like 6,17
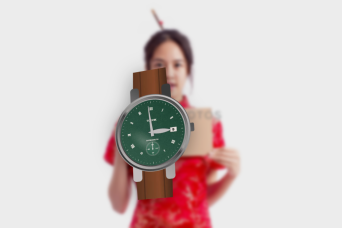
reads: 2,59
